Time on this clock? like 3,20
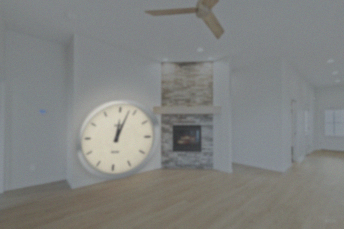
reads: 12,03
